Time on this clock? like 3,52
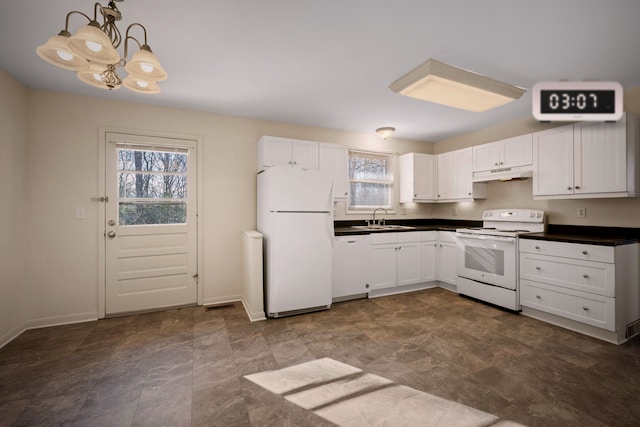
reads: 3,07
